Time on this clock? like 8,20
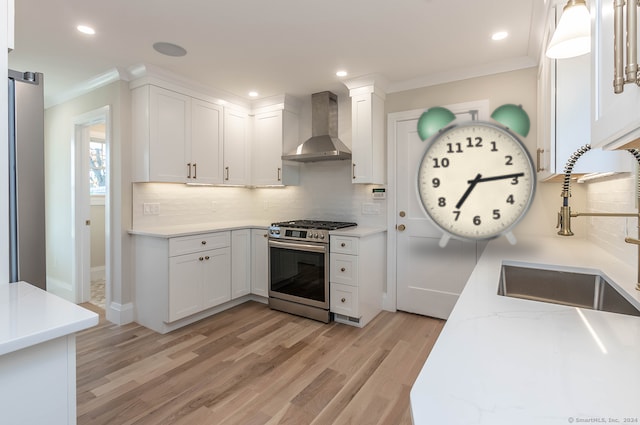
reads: 7,14
